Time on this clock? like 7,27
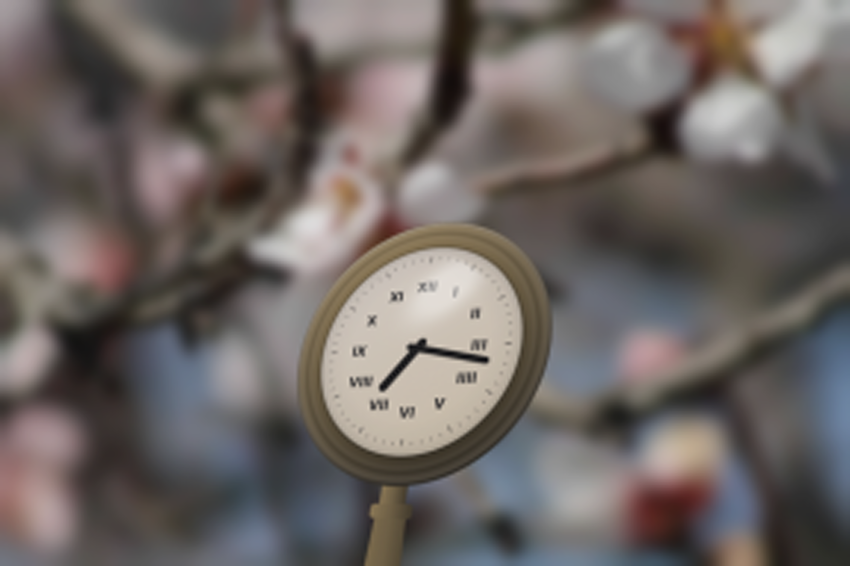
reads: 7,17
